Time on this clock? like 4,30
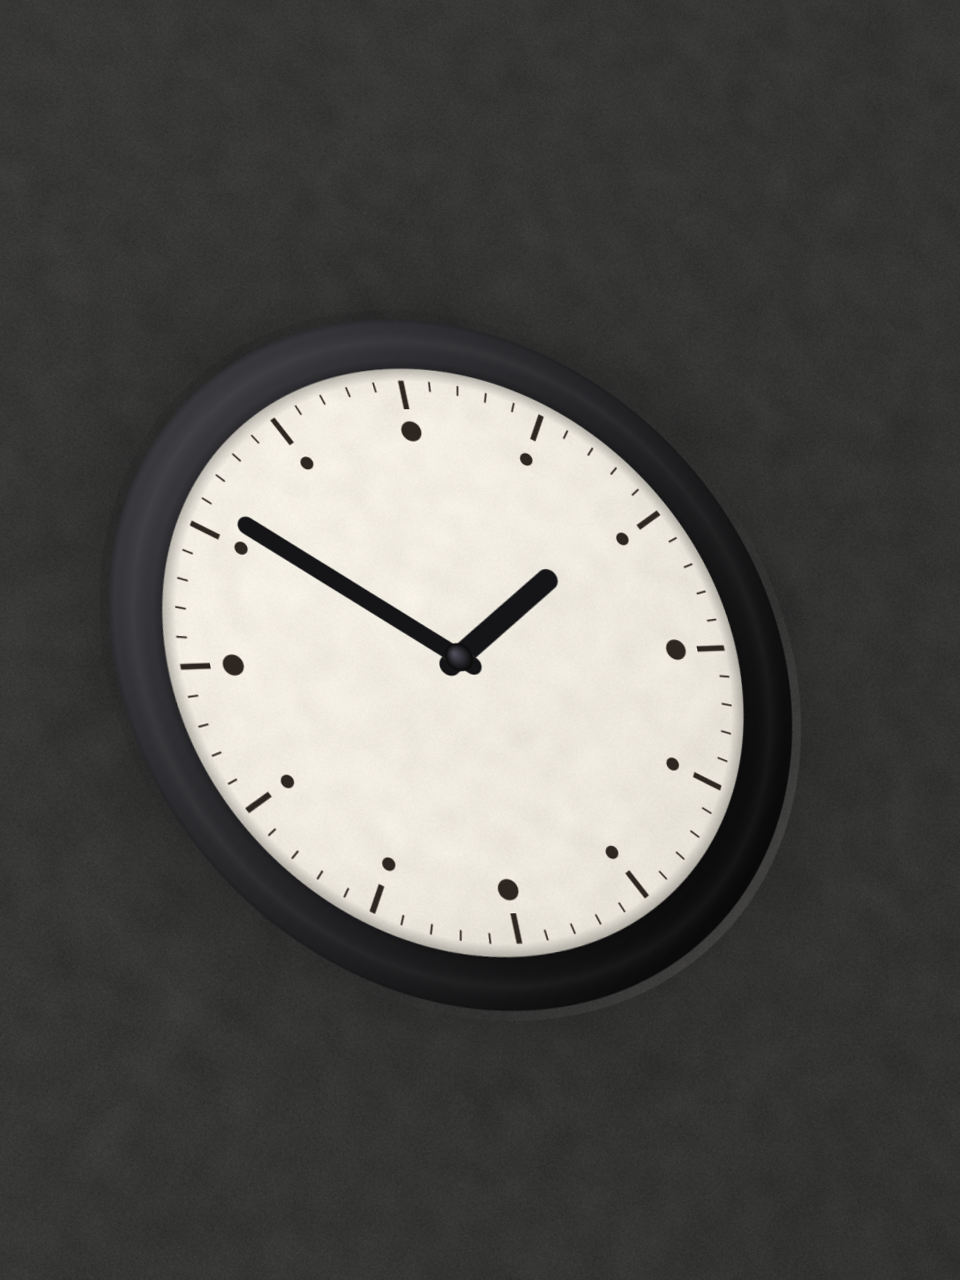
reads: 1,51
